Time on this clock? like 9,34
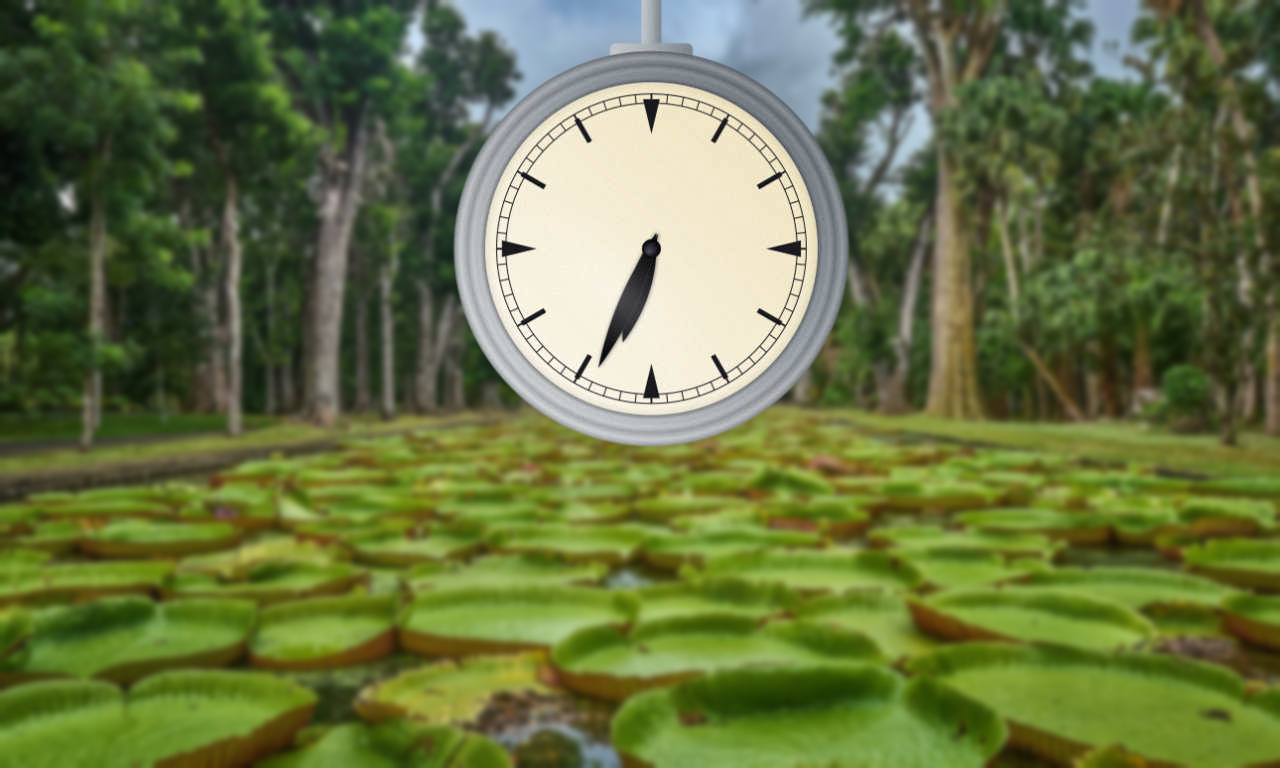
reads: 6,34
